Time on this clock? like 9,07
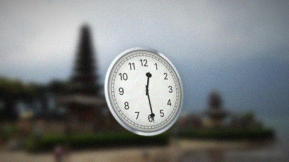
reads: 12,29
